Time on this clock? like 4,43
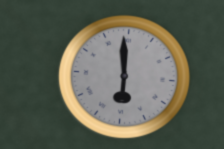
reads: 5,59
